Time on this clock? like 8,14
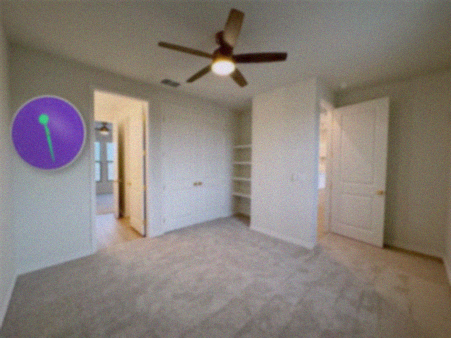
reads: 11,28
